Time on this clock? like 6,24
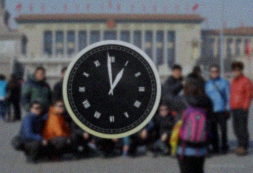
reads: 12,59
